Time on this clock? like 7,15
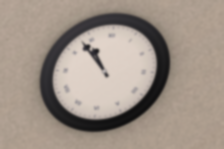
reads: 10,53
